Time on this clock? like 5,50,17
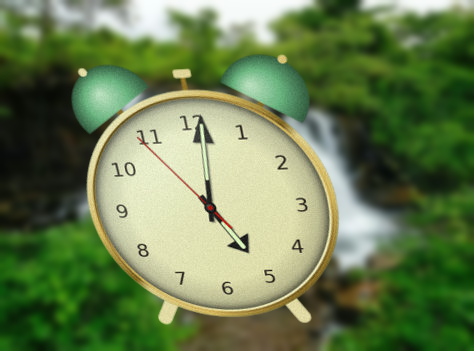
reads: 5,00,54
